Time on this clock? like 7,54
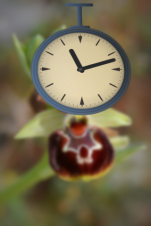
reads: 11,12
